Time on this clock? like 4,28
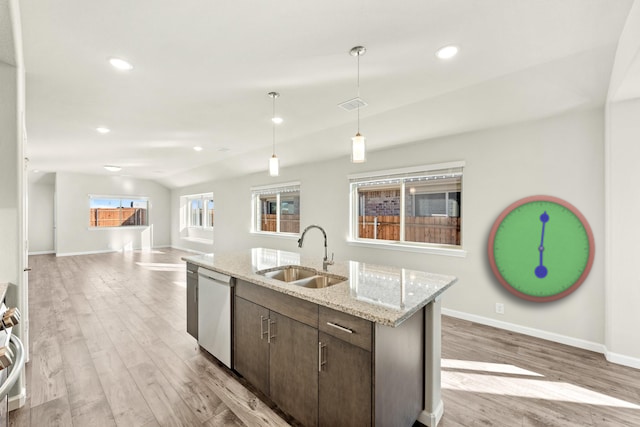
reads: 6,01
